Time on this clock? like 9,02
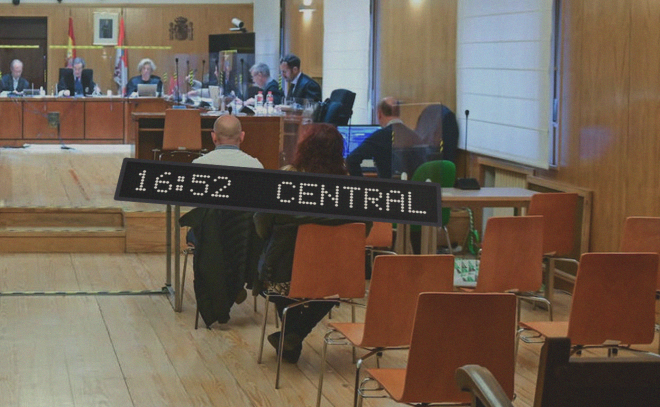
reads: 16,52
